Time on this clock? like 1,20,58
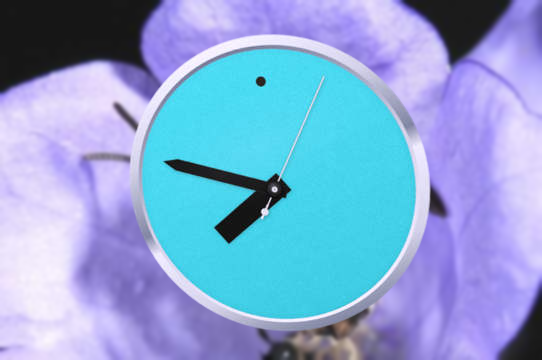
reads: 7,48,05
